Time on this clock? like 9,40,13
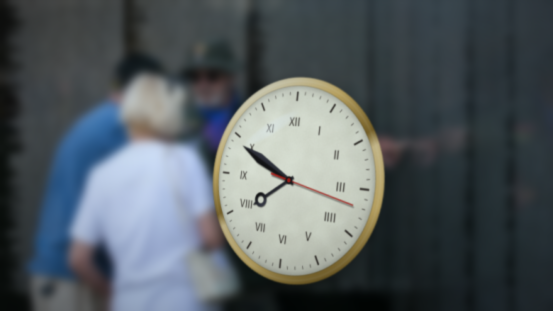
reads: 7,49,17
